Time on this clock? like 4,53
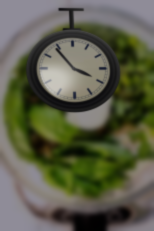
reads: 3,54
